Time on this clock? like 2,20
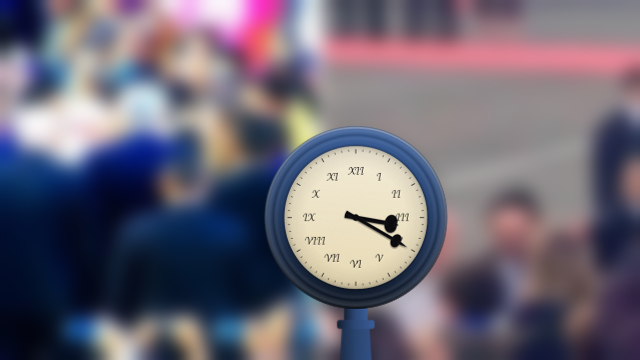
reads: 3,20
